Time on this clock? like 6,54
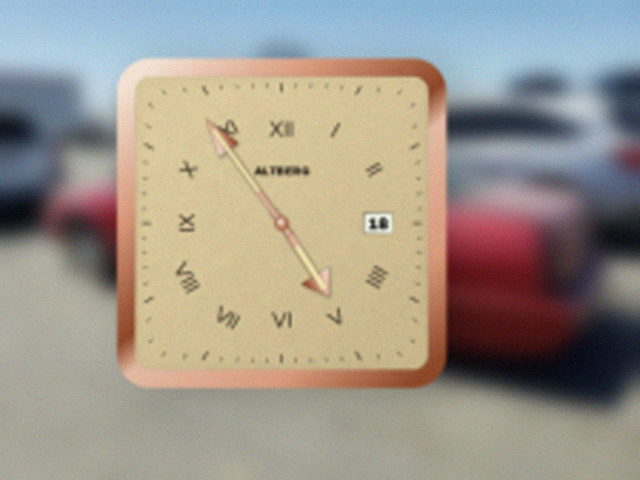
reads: 4,54
